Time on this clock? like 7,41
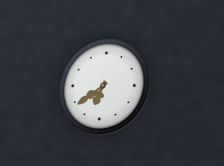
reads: 6,39
